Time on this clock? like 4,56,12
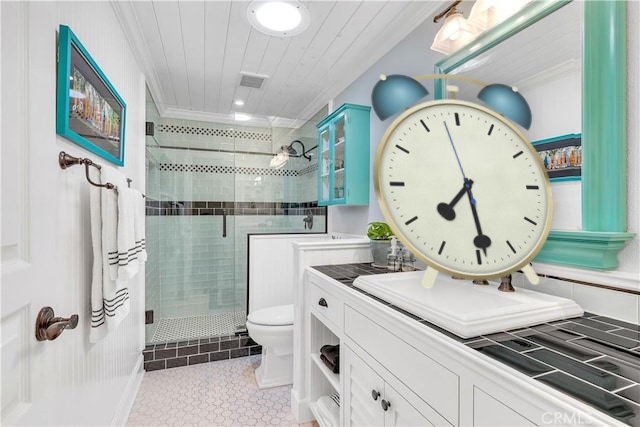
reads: 7,28,58
